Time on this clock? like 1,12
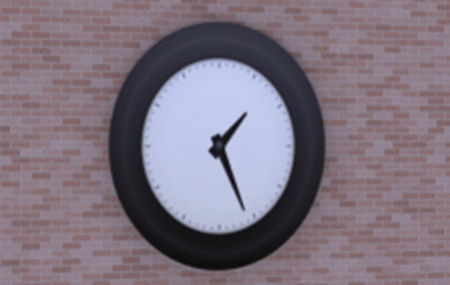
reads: 1,26
